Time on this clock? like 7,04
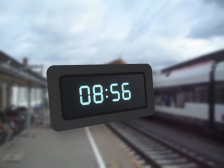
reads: 8,56
